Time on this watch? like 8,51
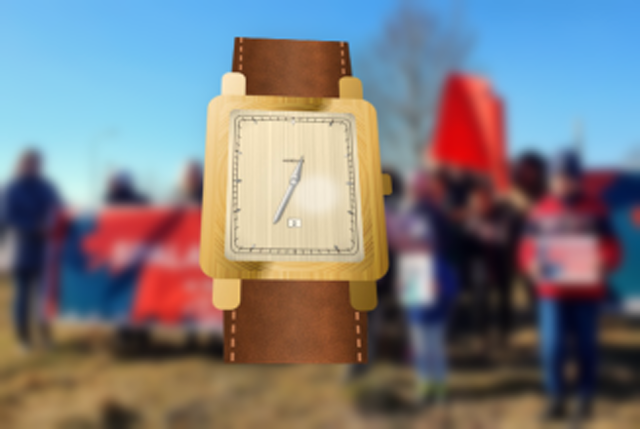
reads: 12,34
